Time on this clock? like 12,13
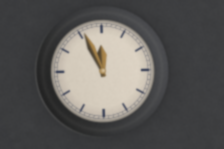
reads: 11,56
